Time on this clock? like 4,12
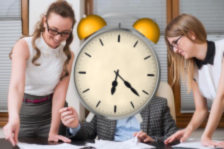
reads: 6,22
